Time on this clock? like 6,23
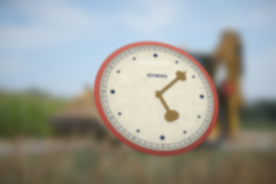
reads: 5,08
